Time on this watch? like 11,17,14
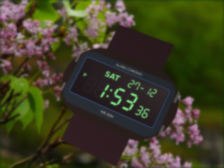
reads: 1,53,36
